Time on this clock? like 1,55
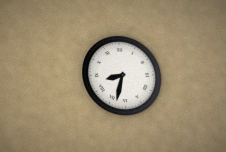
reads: 8,33
